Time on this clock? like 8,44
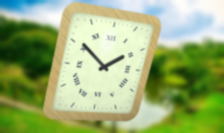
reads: 1,51
